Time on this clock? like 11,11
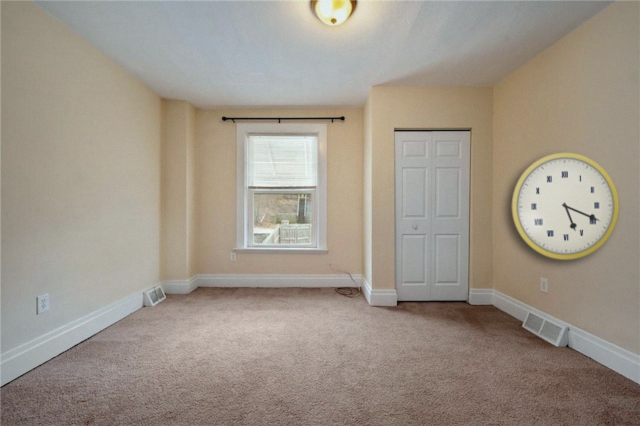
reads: 5,19
